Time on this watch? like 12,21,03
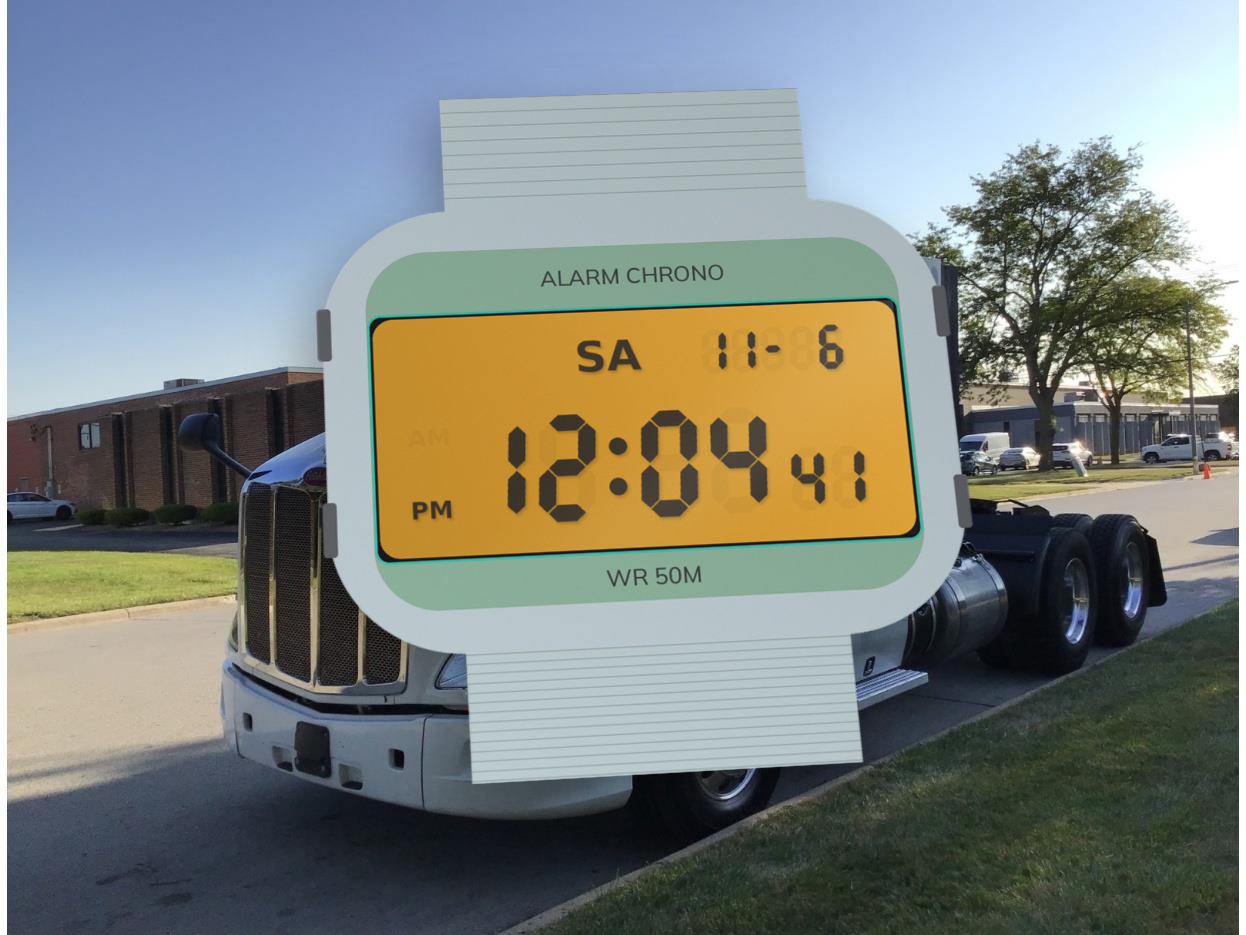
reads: 12,04,41
